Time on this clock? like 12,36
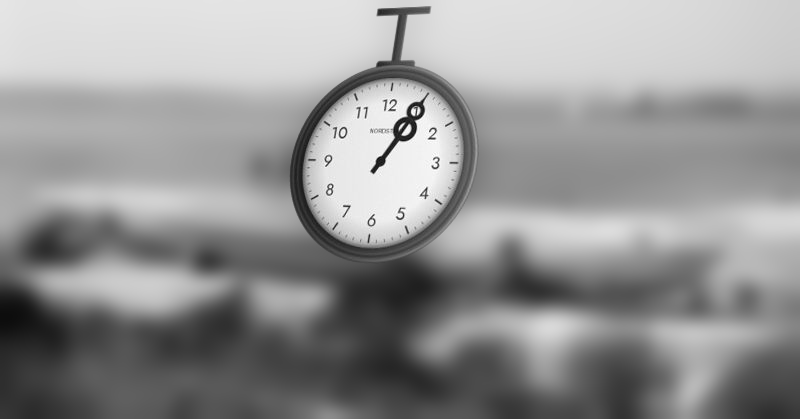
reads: 1,05
